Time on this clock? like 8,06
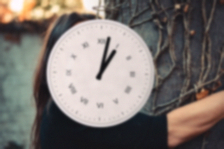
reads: 1,02
